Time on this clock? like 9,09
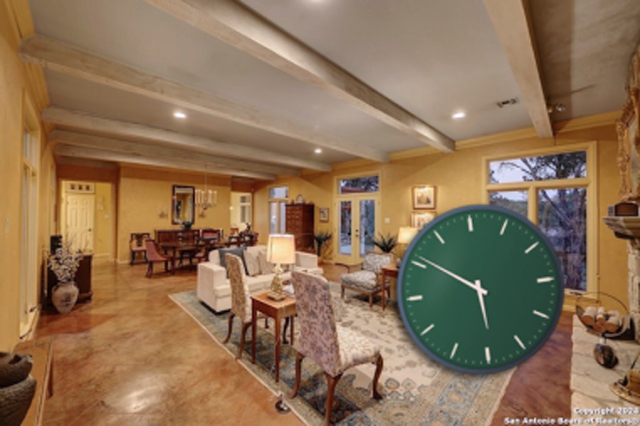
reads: 5,51
